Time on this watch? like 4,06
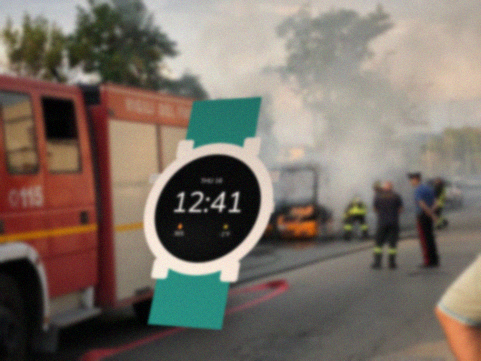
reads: 12,41
